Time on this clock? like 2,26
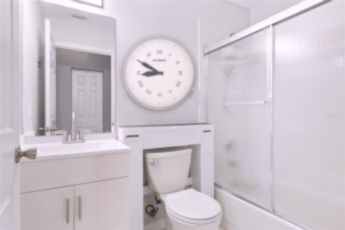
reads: 8,50
